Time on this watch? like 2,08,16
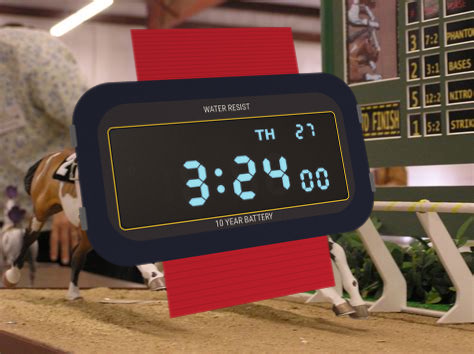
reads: 3,24,00
